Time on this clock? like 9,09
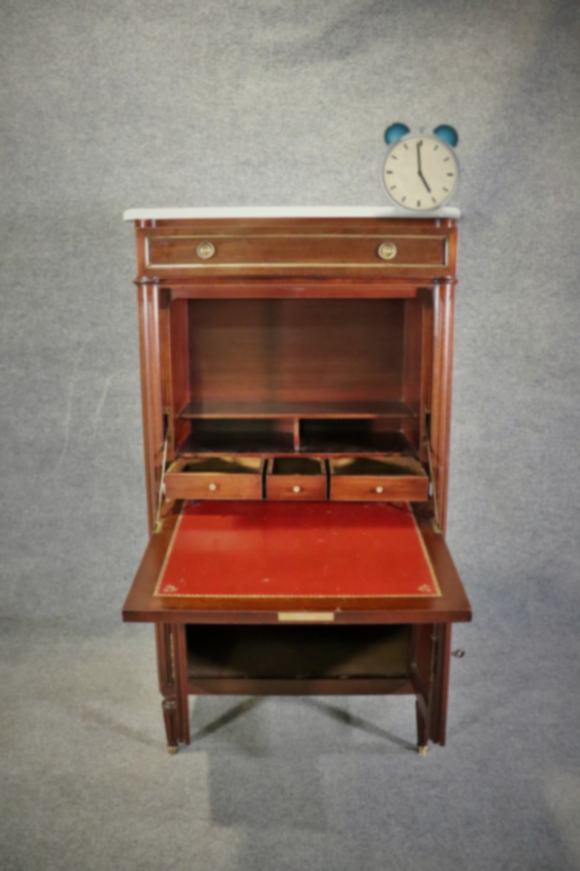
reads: 4,59
